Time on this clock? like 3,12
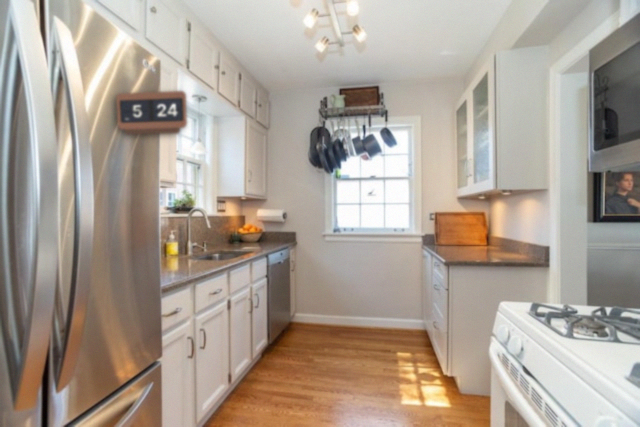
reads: 5,24
